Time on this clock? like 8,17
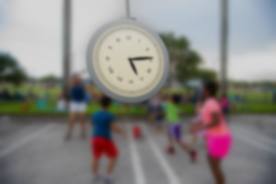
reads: 5,14
